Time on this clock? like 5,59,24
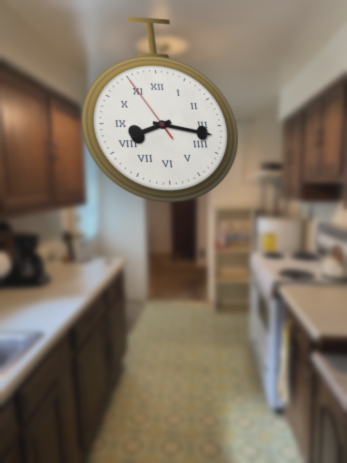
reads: 8,16,55
